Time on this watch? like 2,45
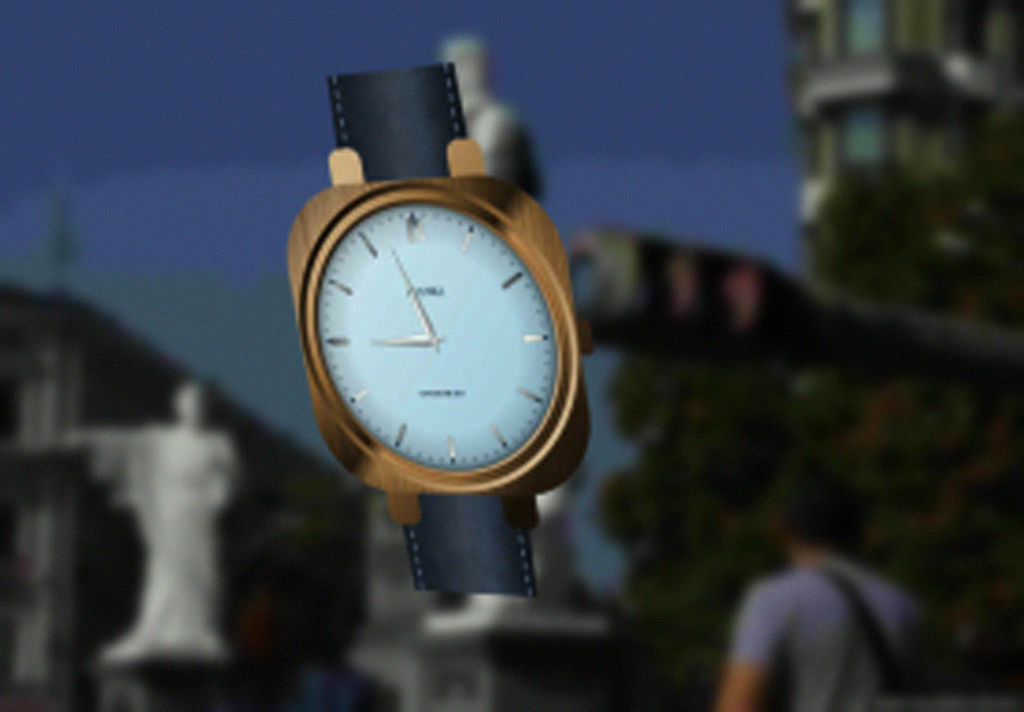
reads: 8,57
